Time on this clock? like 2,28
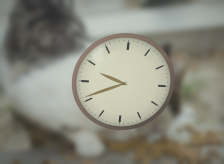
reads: 9,41
